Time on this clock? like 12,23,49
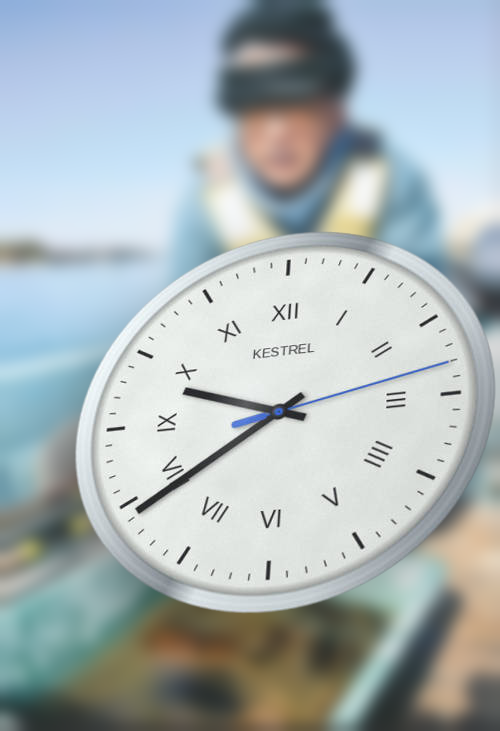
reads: 9,39,13
